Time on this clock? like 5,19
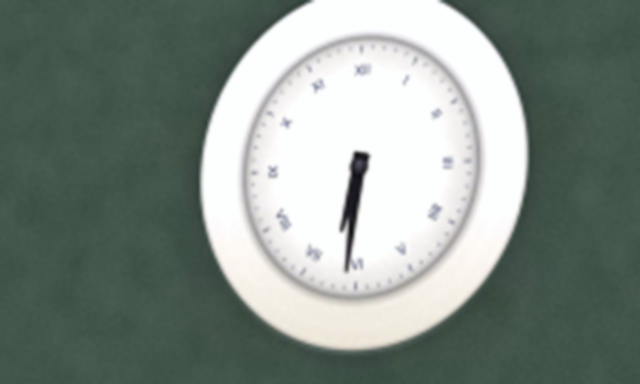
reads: 6,31
